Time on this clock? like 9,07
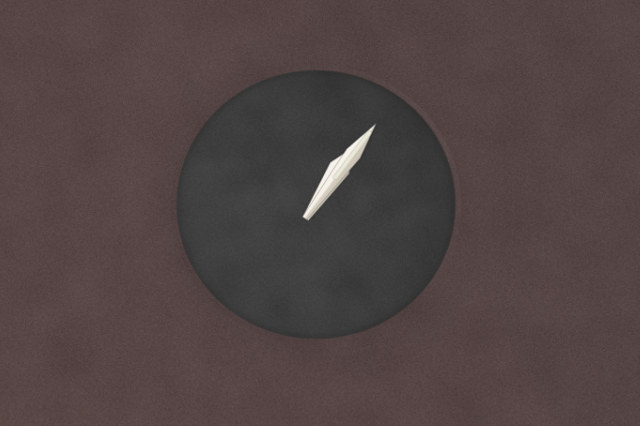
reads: 1,06
